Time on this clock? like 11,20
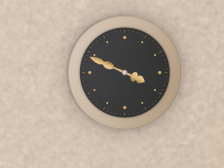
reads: 3,49
